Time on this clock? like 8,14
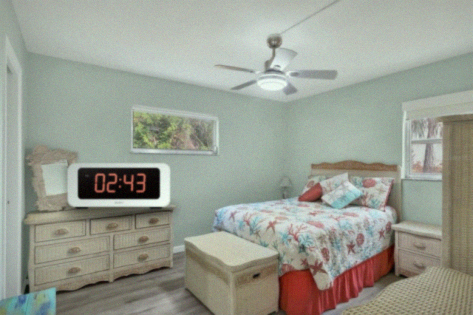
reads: 2,43
